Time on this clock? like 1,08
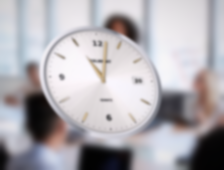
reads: 11,02
